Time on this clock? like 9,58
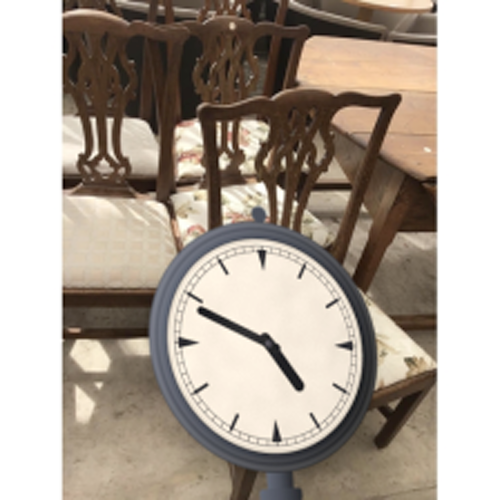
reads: 4,49
